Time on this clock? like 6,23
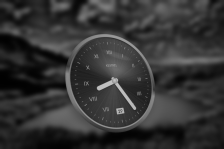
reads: 8,25
